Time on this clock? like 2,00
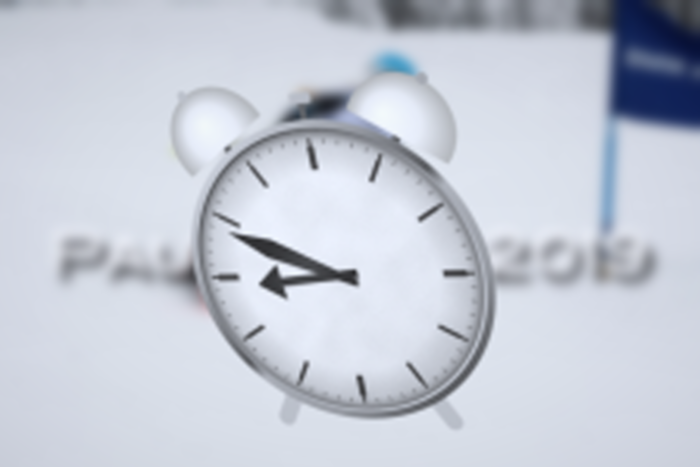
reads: 8,49
